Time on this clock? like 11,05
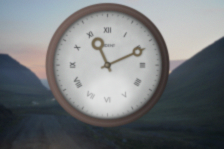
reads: 11,11
